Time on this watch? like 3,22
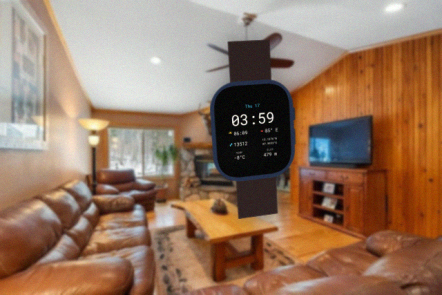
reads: 3,59
